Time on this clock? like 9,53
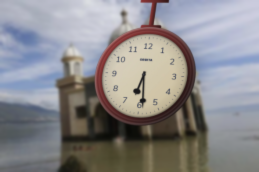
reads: 6,29
